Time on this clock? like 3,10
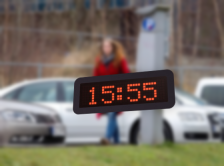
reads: 15,55
